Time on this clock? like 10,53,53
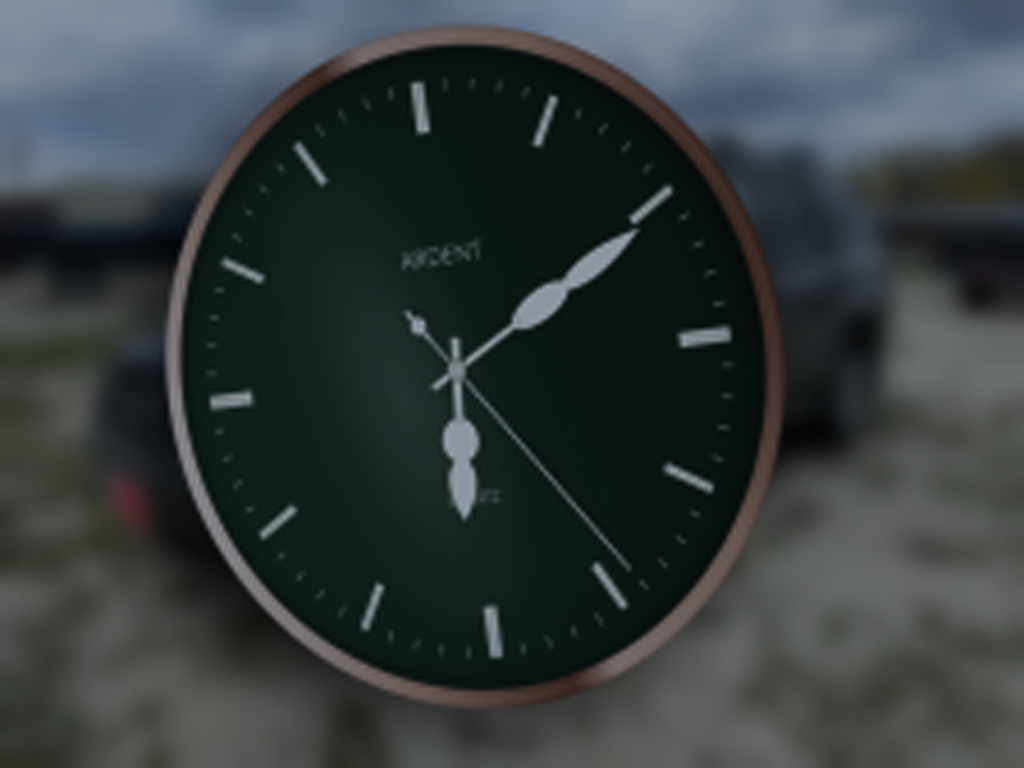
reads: 6,10,24
